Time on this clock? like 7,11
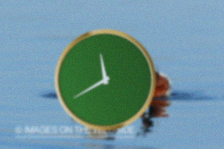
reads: 11,40
